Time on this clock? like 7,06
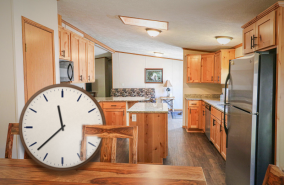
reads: 11,38
